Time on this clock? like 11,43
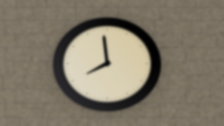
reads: 7,59
